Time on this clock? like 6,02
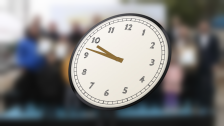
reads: 9,47
